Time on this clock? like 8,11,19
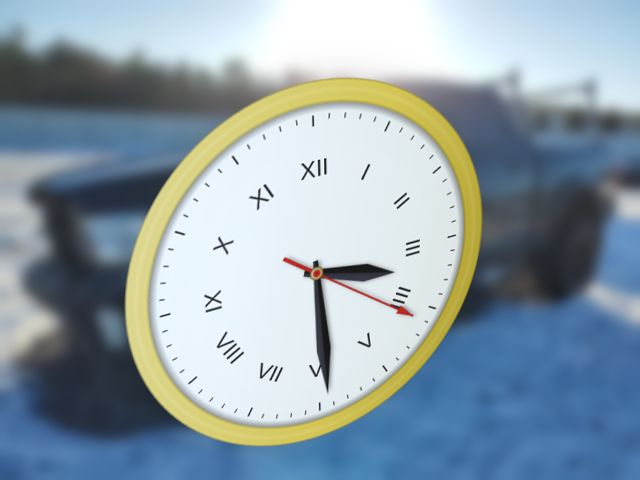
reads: 3,29,21
